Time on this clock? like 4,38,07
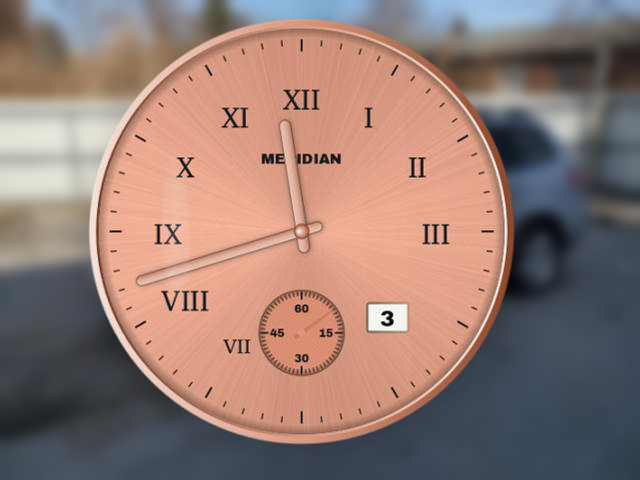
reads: 11,42,09
